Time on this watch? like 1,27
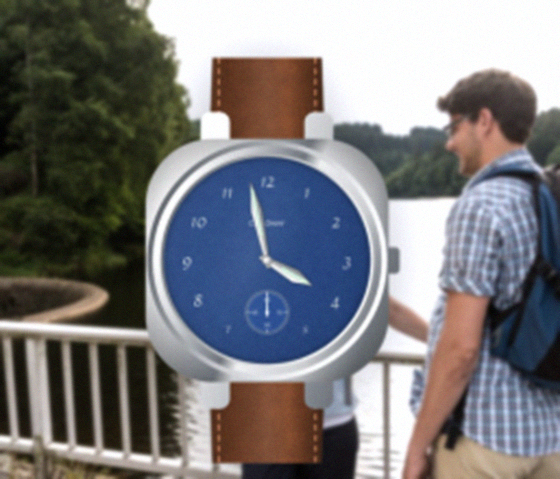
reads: 3,58
